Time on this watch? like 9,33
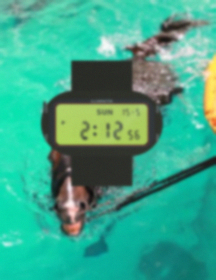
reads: 2,12
